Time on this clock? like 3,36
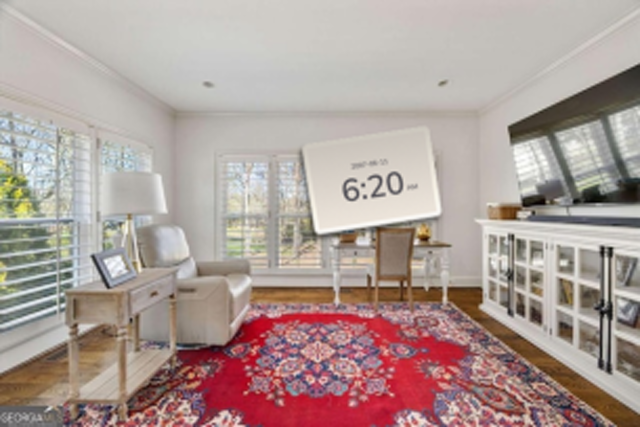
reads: 6,20
